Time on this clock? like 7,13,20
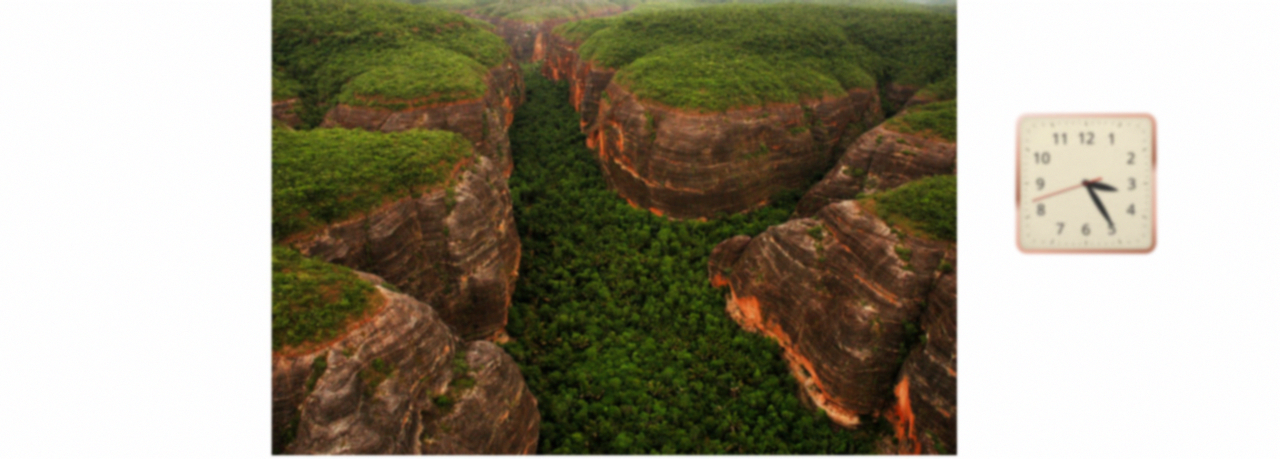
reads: 3,24,42
